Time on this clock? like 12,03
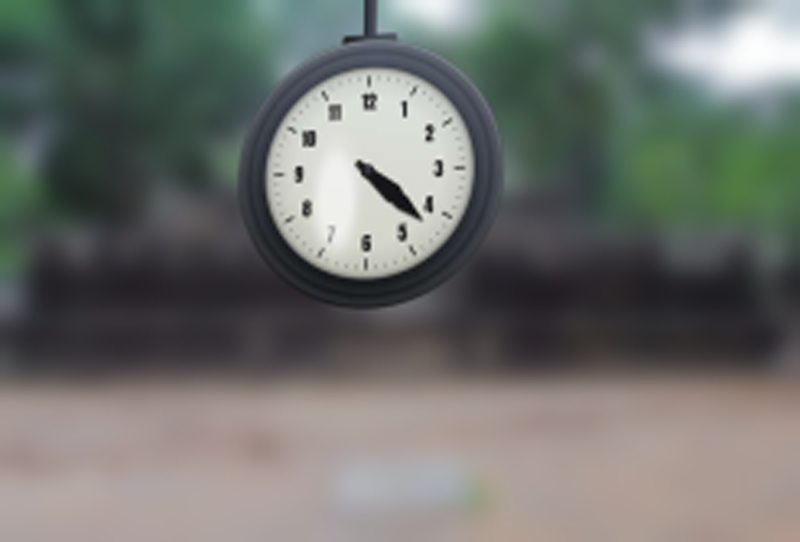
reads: 4,22
